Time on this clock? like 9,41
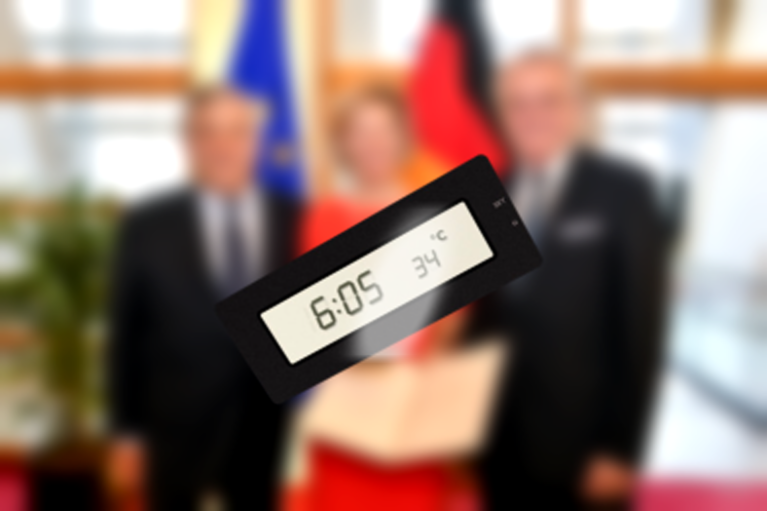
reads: 6,05
